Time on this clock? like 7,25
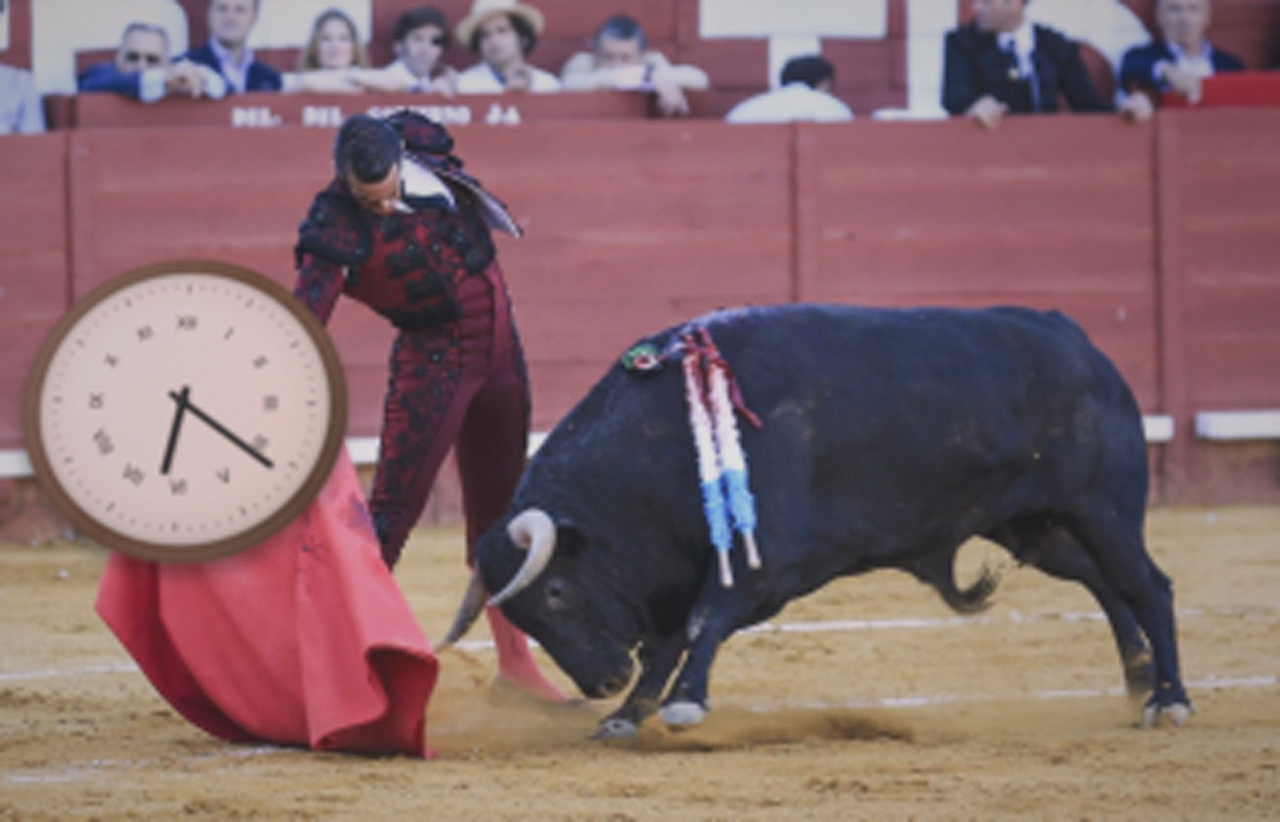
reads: 6,21
